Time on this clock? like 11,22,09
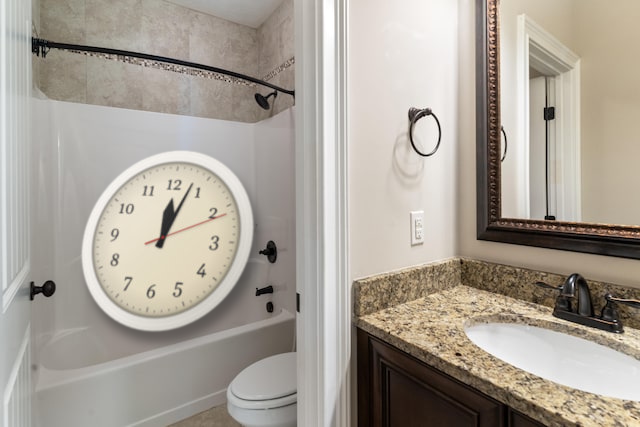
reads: 12,03,11
